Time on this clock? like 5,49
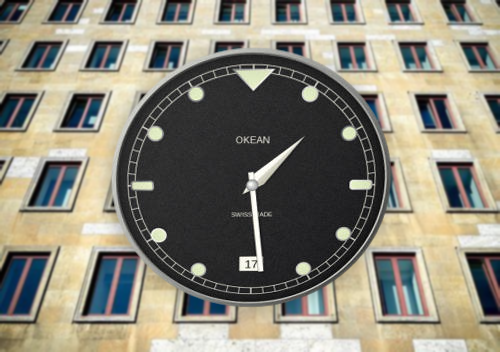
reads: 1,29
